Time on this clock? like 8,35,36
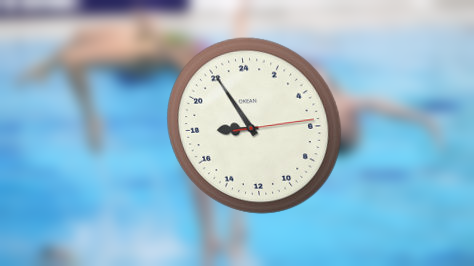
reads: 17,55,14
